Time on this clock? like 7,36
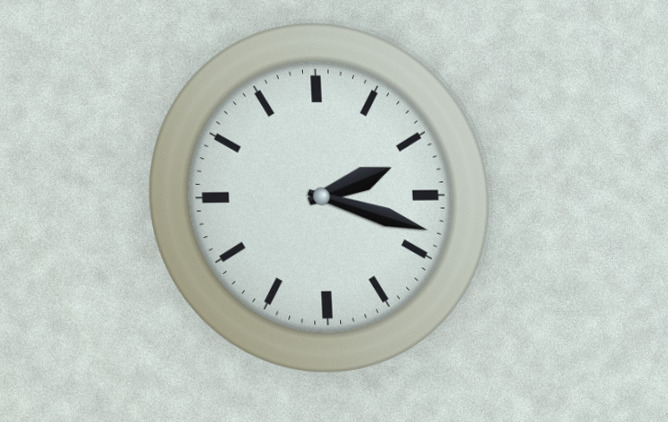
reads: 2,18
